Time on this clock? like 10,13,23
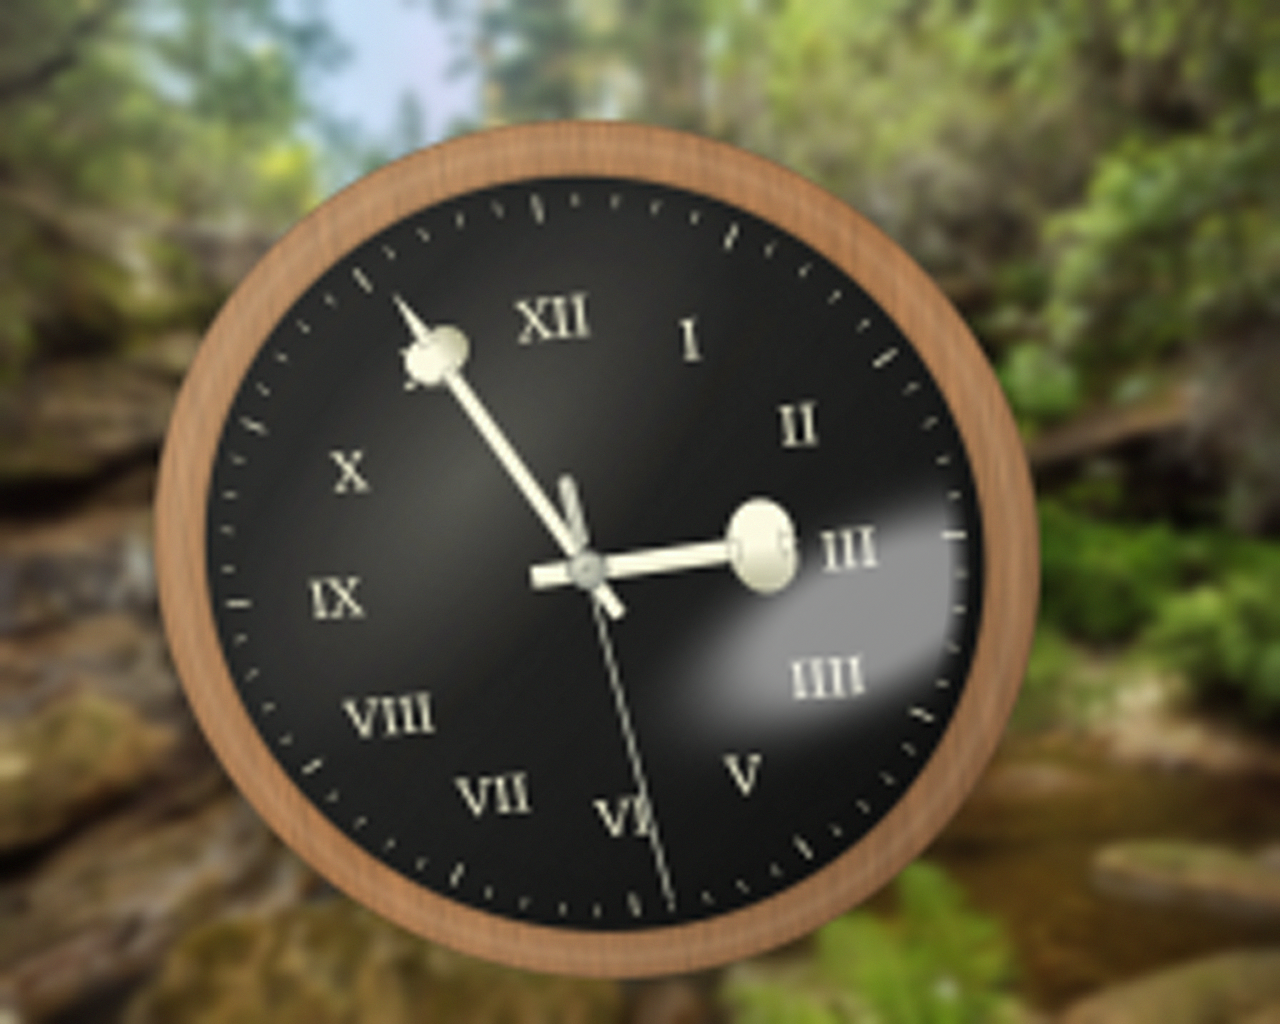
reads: 2,55,29
